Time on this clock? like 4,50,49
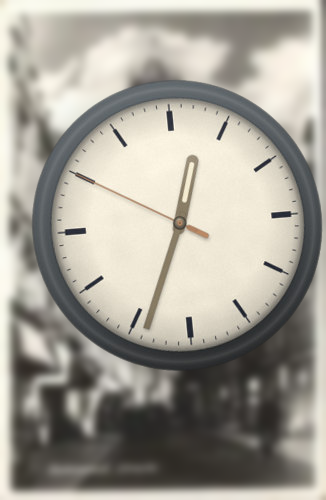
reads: 12,33,50
